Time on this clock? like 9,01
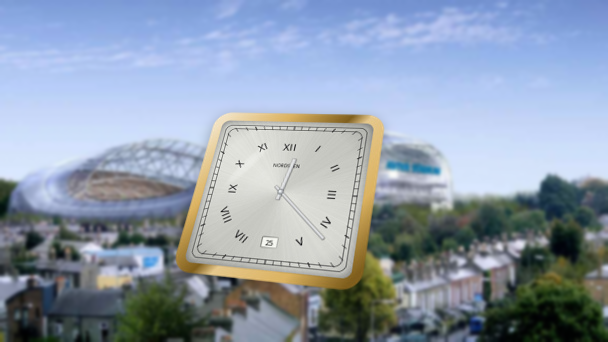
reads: 12,22
